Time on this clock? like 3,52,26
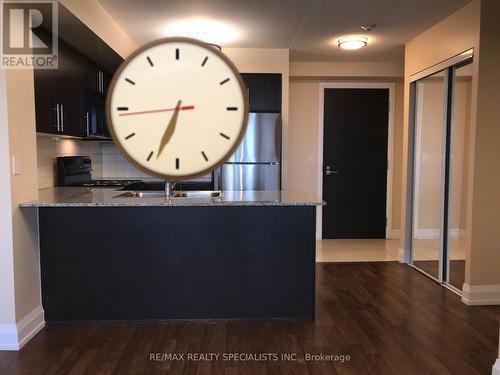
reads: 6,33,44
